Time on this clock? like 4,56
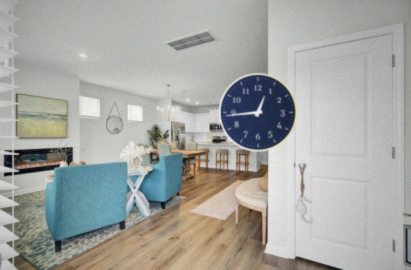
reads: 12,44
